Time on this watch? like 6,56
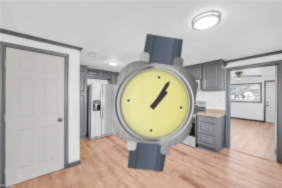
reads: 1,04
